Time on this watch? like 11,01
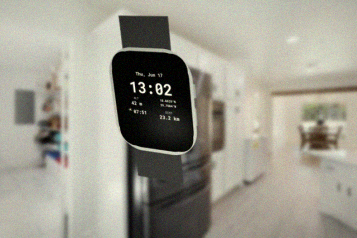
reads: 13,02
